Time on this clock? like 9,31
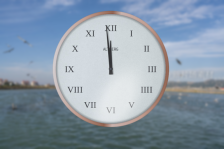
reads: 11,59
